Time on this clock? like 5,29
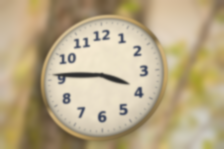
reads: 3,46
